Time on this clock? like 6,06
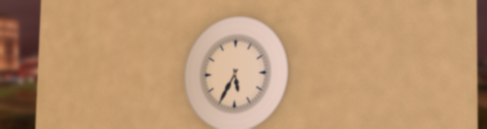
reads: 5,35
